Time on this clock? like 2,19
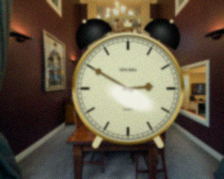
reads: 2,50
